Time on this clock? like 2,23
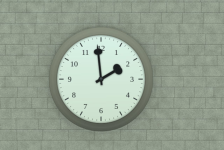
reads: 1,59
